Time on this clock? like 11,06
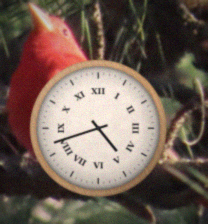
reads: 4,42
